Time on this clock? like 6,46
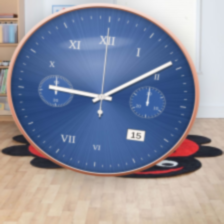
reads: 9,09
